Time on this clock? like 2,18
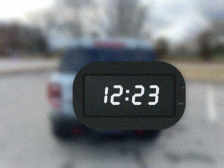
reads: 12,23
